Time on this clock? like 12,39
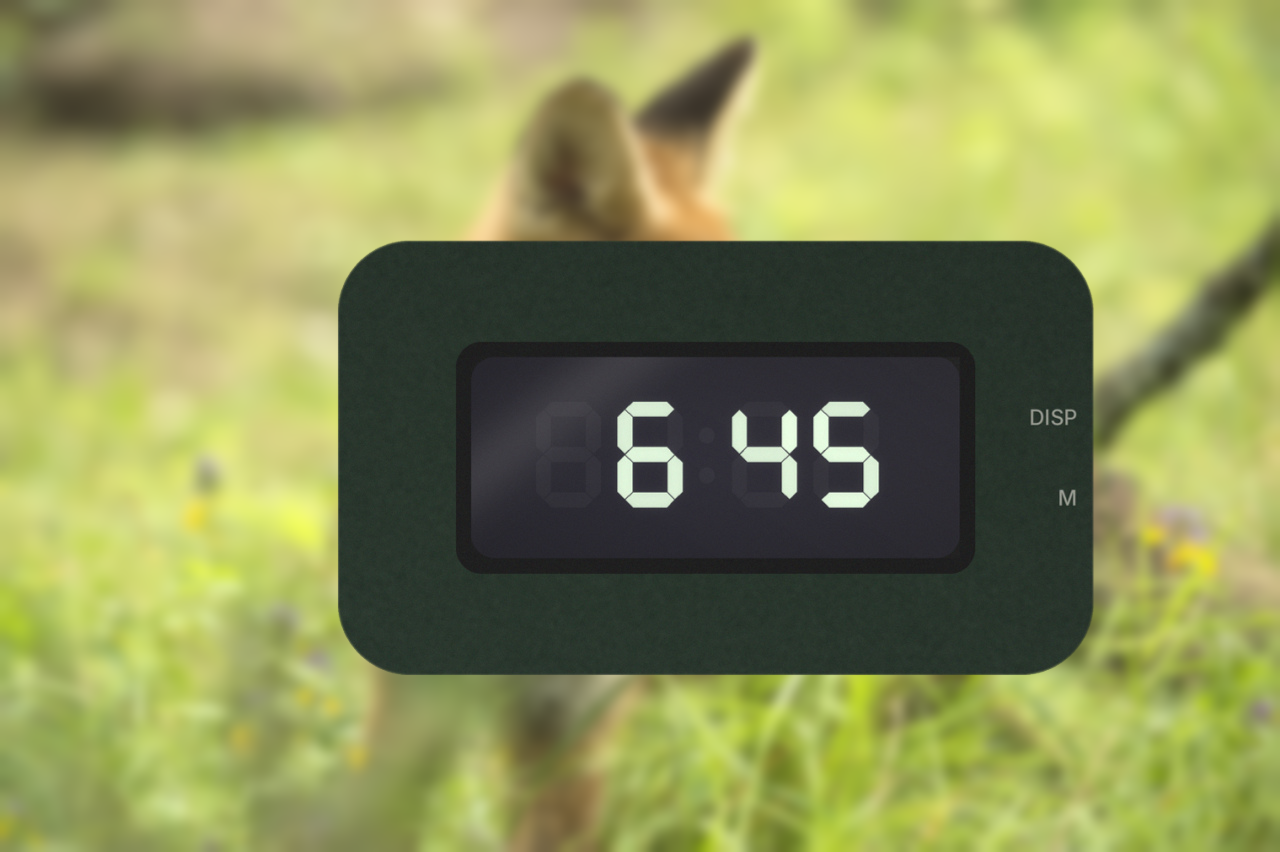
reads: 6,45
